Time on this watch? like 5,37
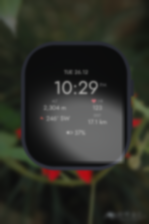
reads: 10,29
